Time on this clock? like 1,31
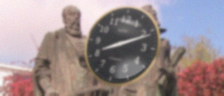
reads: 8,11
